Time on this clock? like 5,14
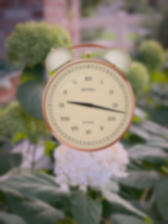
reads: 9,17
